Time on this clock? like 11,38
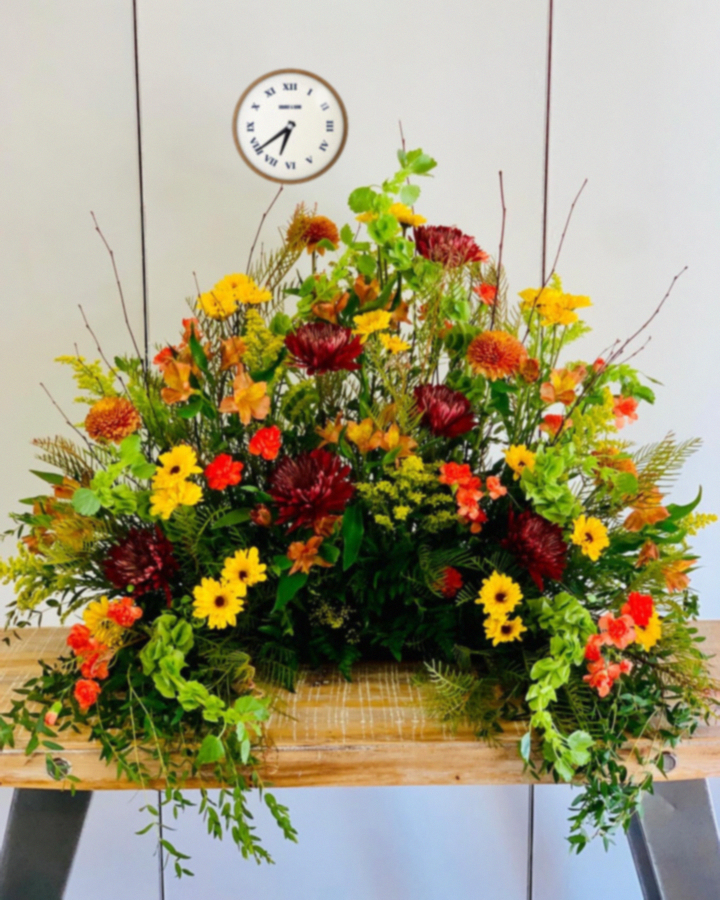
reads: 6,39
